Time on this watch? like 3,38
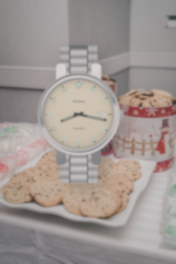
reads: 8,17
